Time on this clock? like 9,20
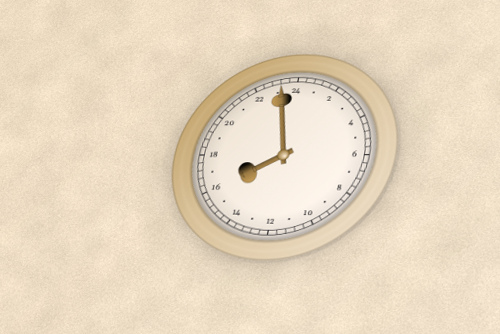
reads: 15,58
